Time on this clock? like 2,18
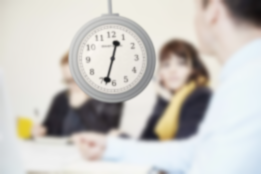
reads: 12,33
